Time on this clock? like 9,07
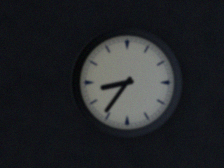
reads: 8,36
